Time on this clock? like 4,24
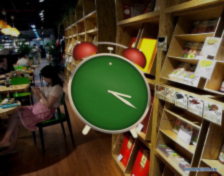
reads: 3,20
